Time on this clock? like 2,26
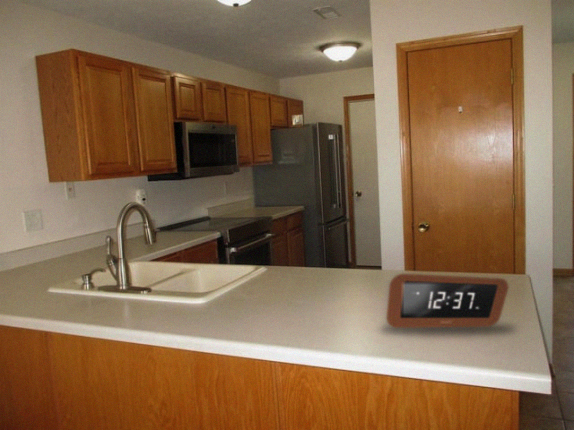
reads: 12,37
